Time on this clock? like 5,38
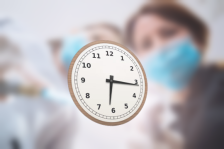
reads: 6,16
